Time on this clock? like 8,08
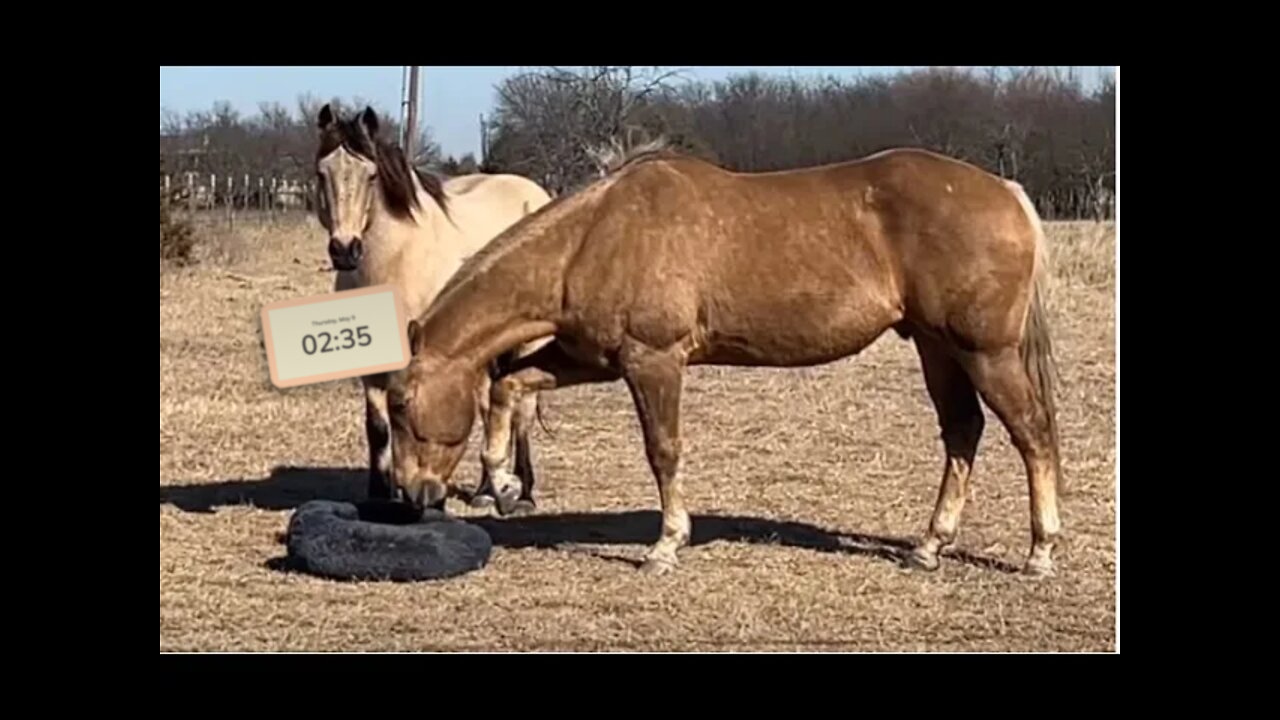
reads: 2,35
